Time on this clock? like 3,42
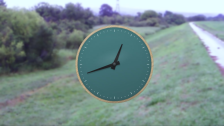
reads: 12,42
